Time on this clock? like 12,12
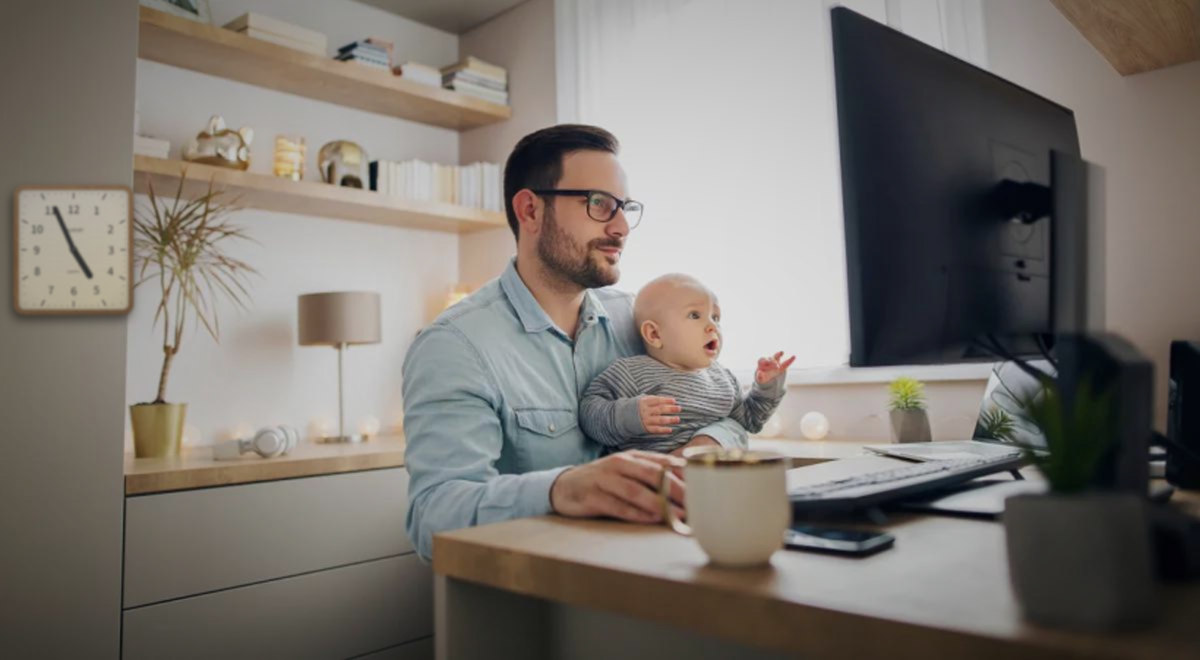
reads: 4,56
